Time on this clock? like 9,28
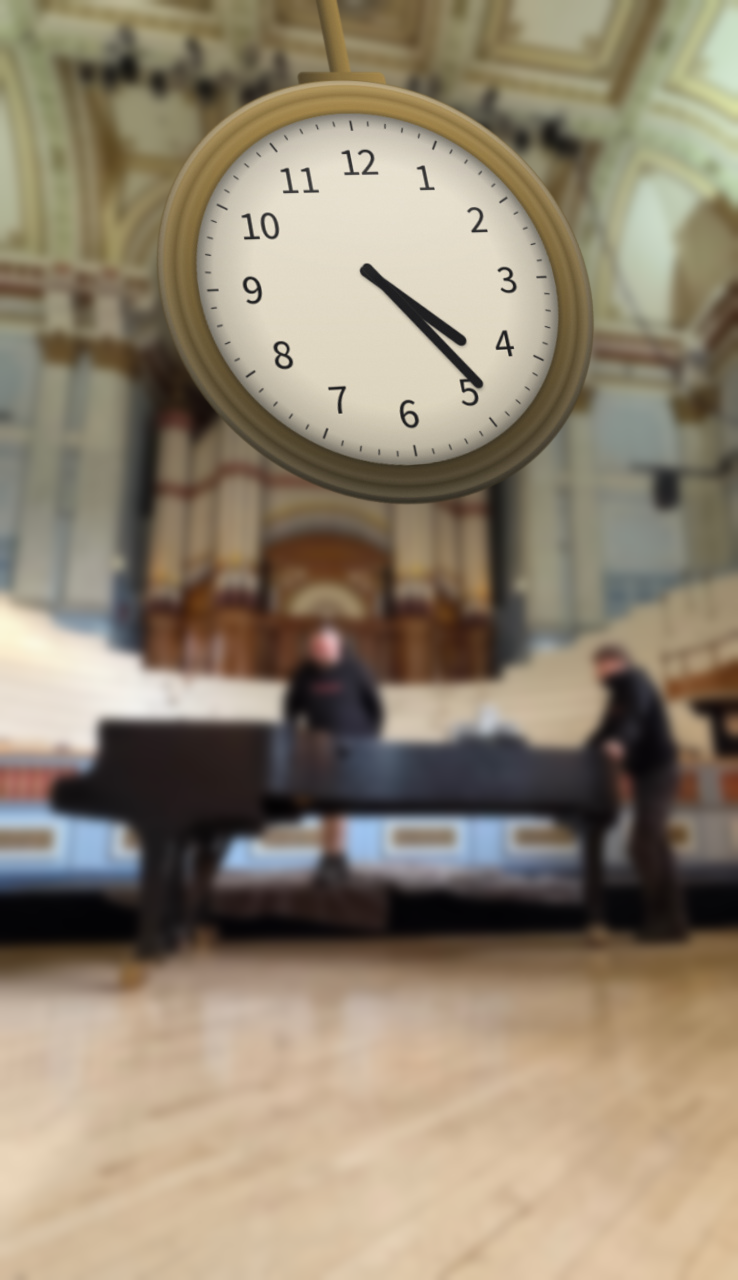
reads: 4,24
